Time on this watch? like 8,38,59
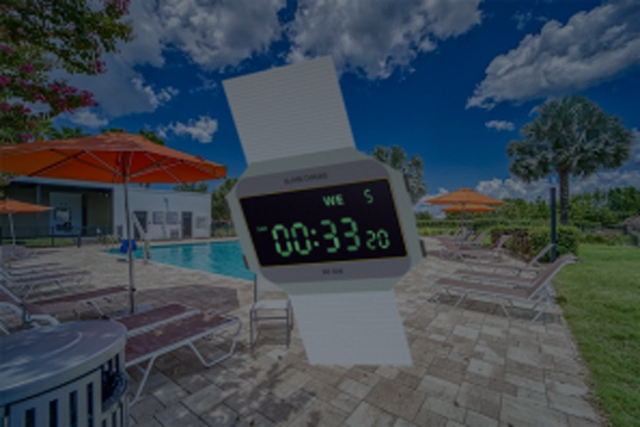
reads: 0,33,20
